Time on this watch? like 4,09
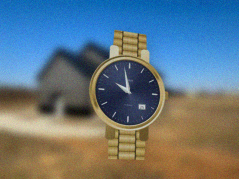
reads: 9,58
